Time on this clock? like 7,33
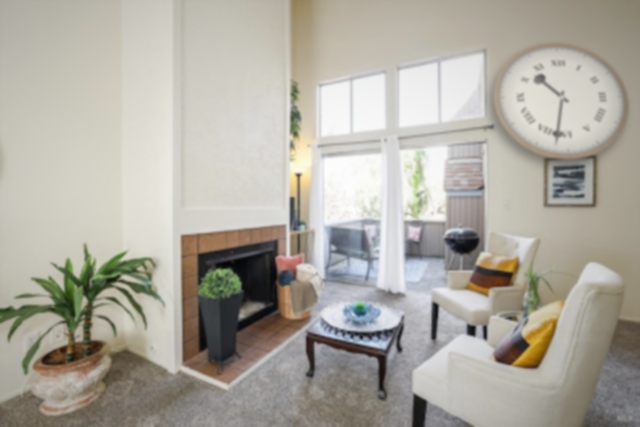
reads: 10,32
